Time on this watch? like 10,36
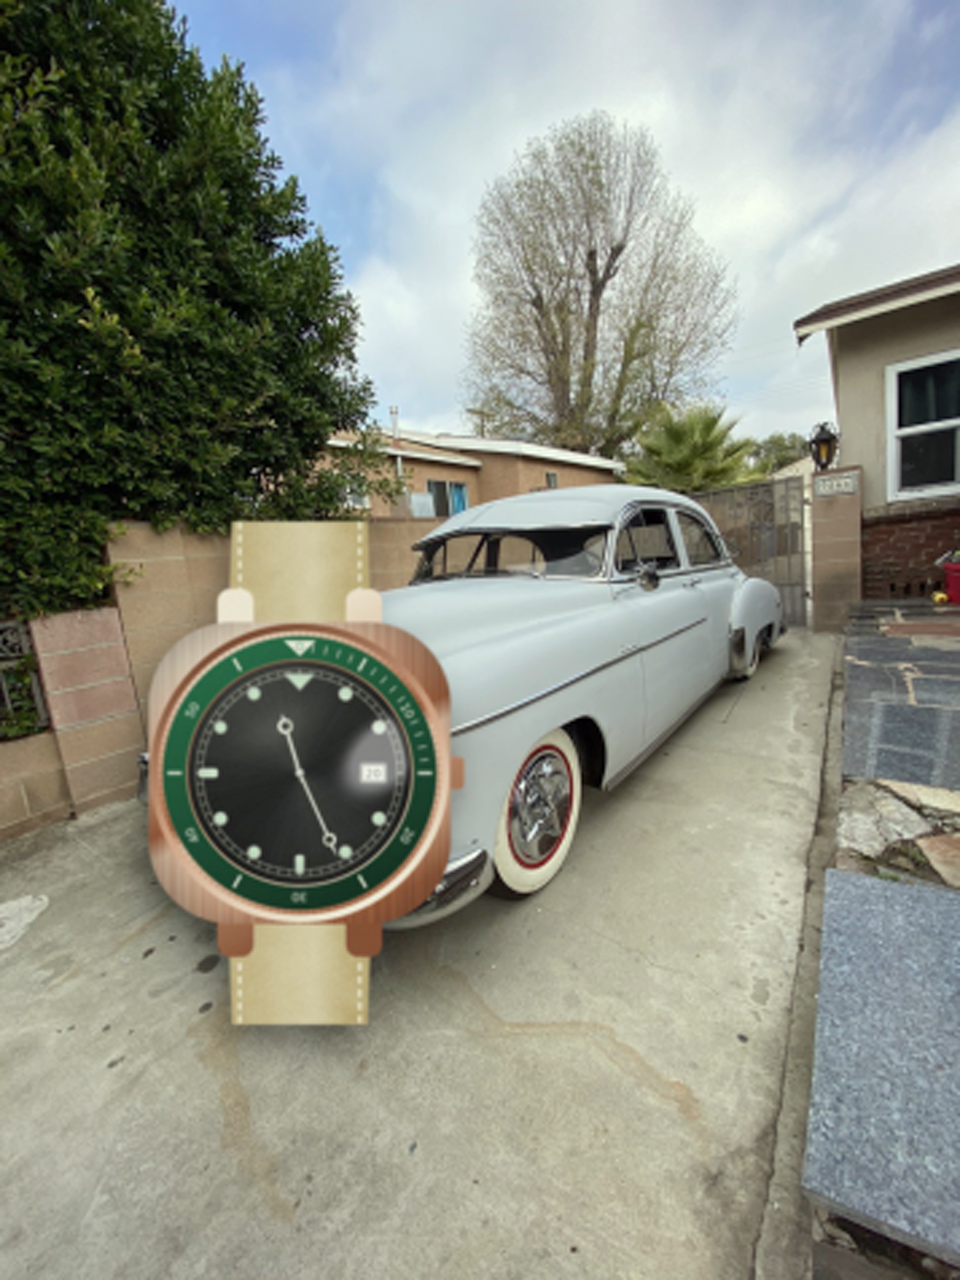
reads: 11,26
